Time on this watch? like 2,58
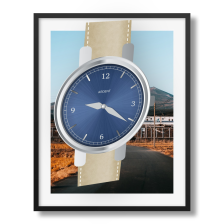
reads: 9,21
